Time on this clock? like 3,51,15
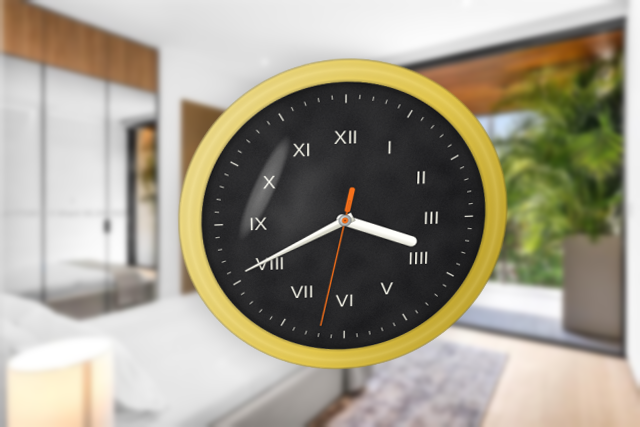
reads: 3,40,32
